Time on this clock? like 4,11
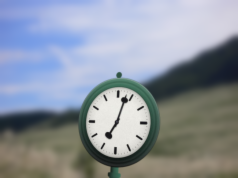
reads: 7,03
